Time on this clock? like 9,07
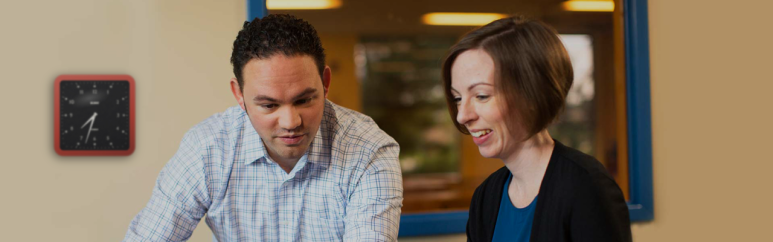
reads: 7,33
